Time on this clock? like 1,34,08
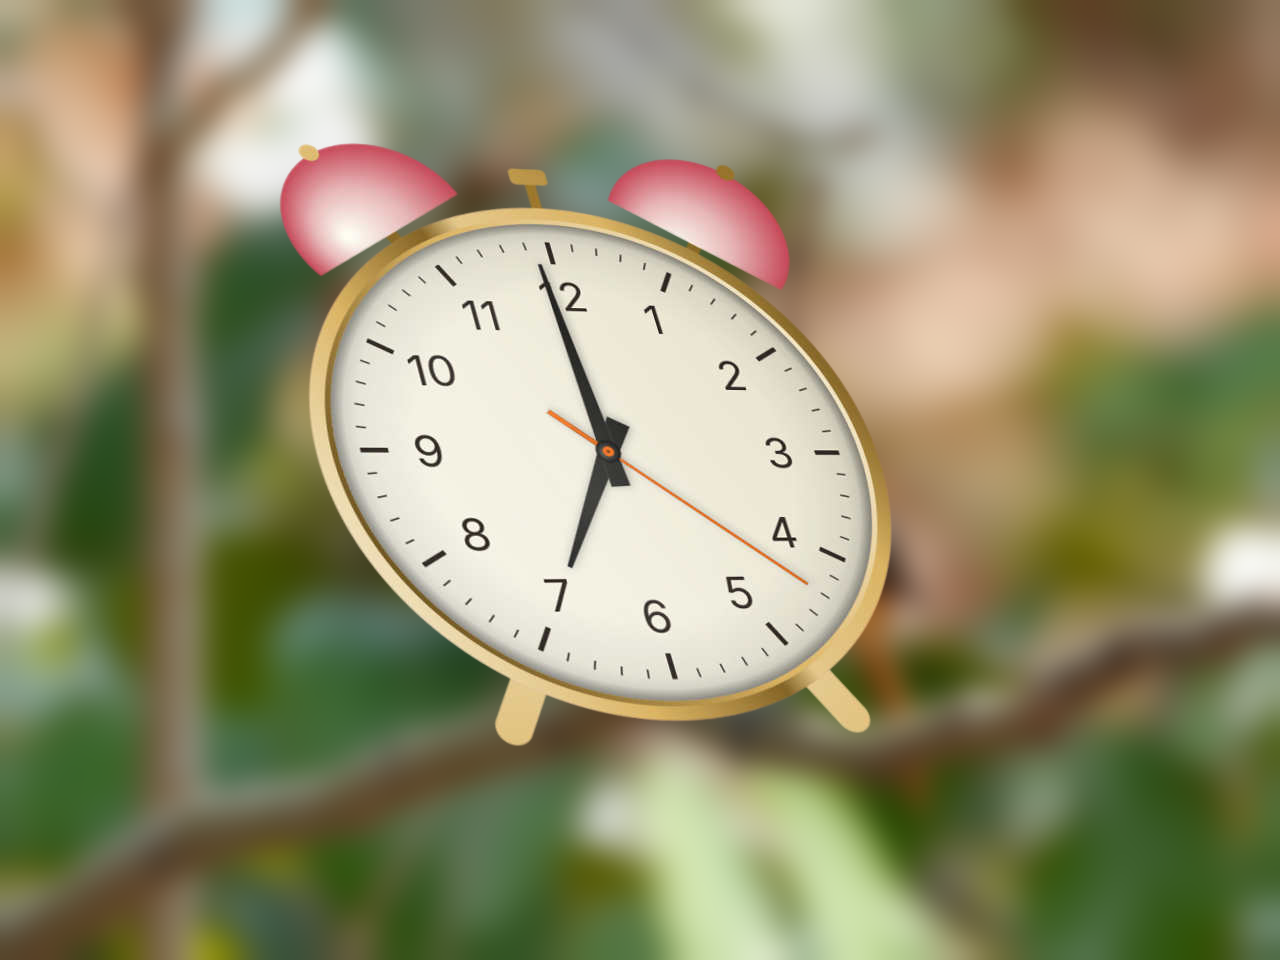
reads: 6,59,22
